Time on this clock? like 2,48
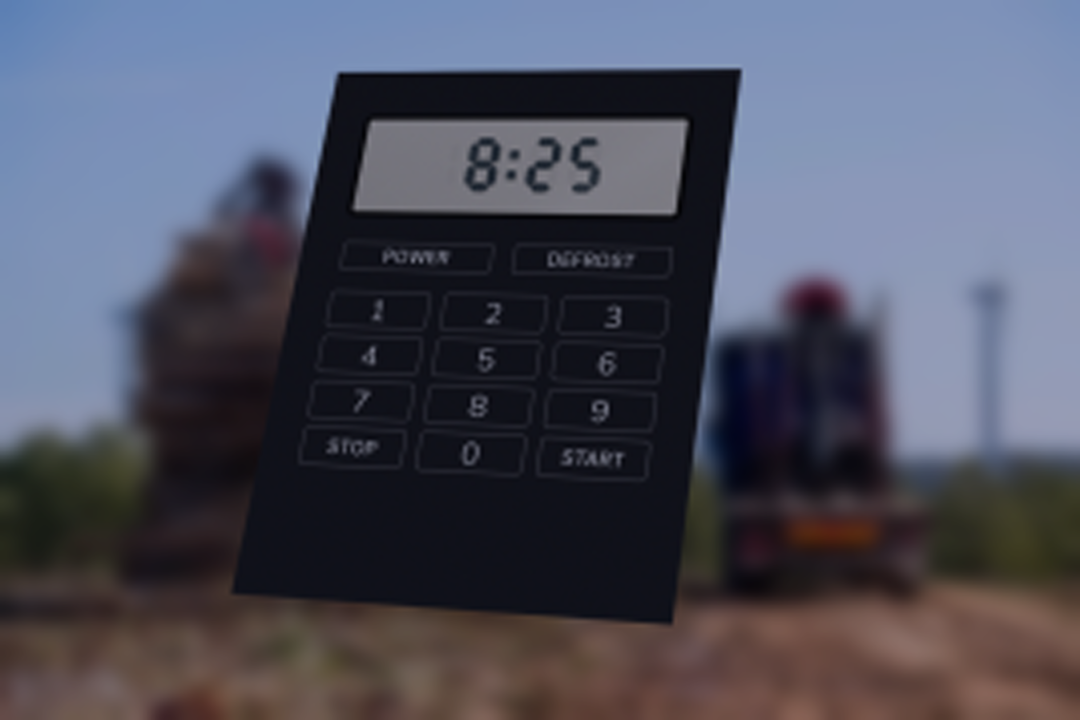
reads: 8,25
